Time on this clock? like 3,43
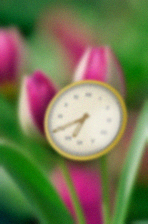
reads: 6,40
